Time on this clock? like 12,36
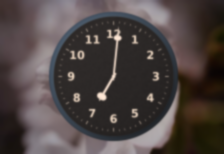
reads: 7,01
